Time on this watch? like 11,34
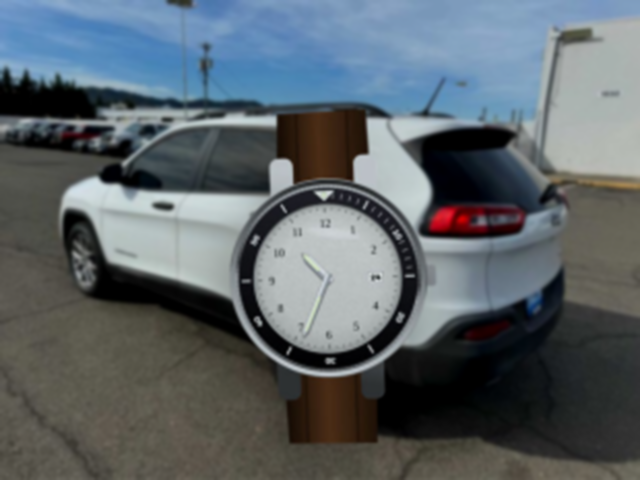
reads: 10,34
